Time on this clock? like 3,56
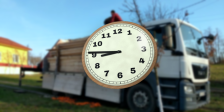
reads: 8,46
